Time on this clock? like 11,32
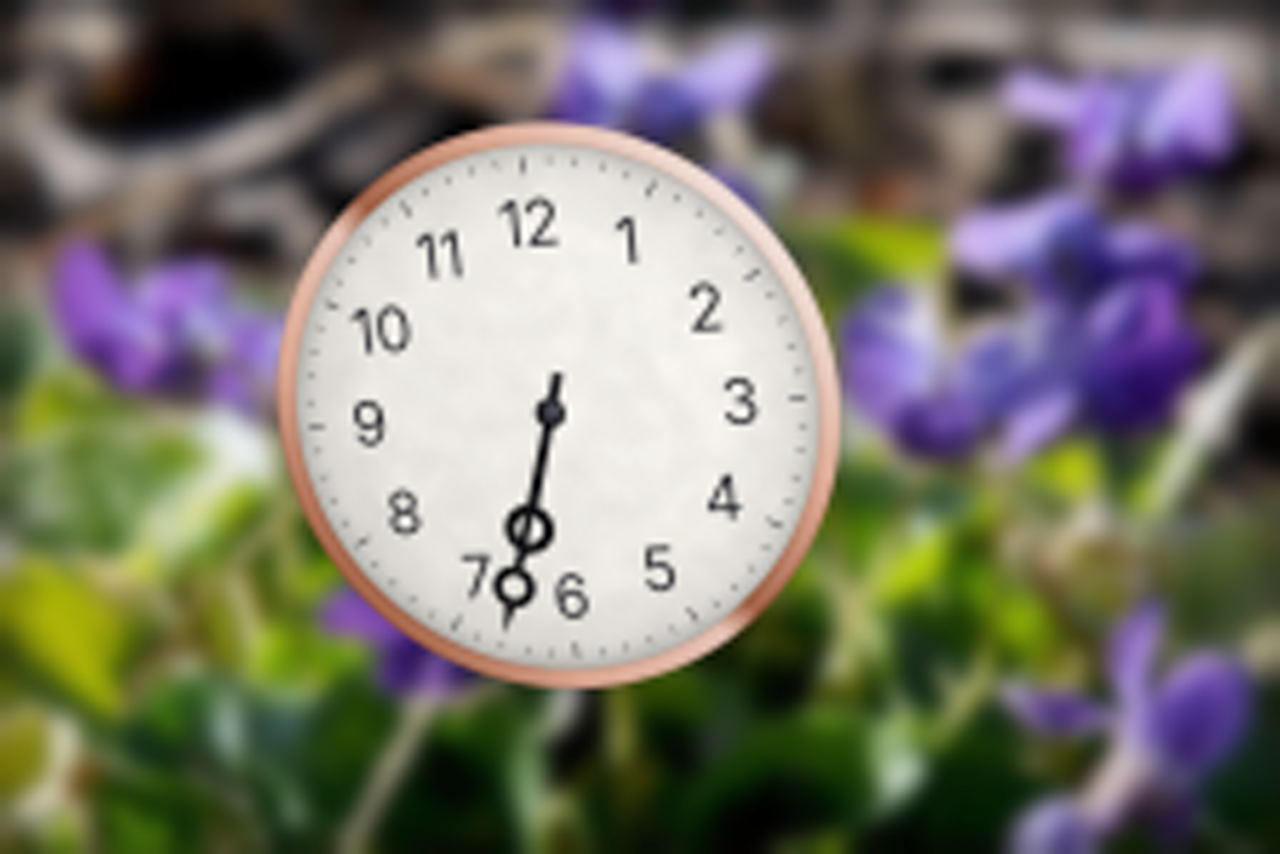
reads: 6,33
